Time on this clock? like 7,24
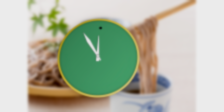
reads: 11,54
